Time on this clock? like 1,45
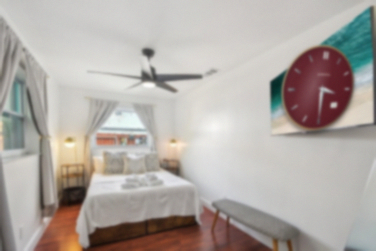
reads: 3,30
